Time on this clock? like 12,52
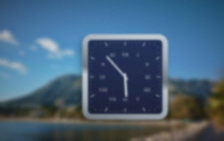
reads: 5,53
